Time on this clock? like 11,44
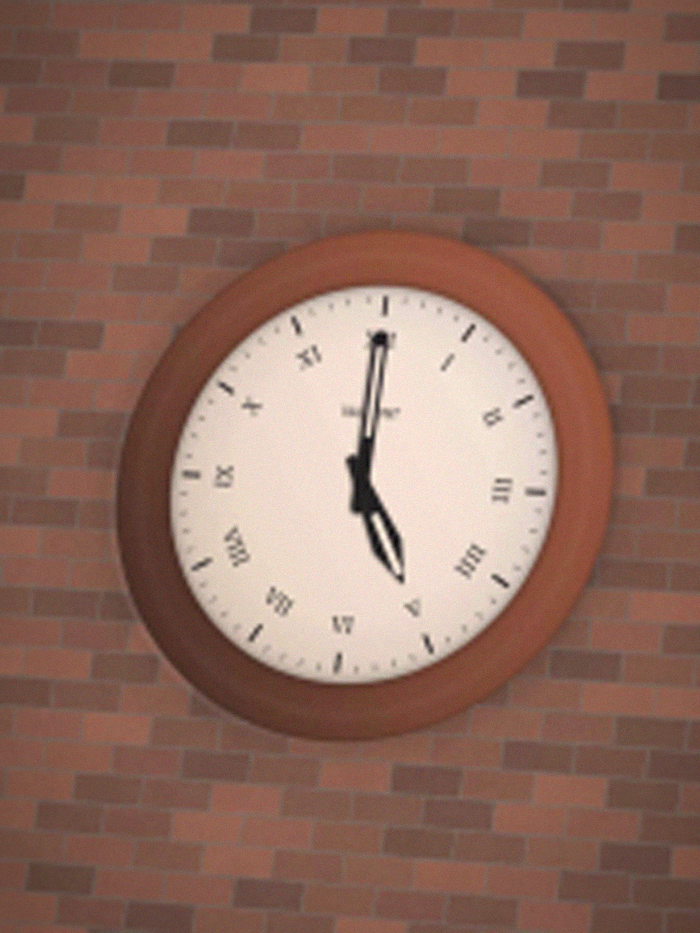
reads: 5,00
